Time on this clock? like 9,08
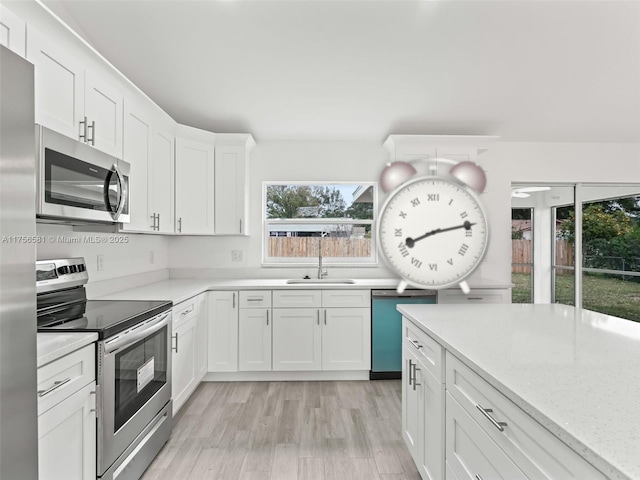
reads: 8,13
